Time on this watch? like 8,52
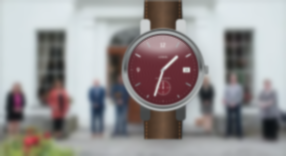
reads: 1,33
